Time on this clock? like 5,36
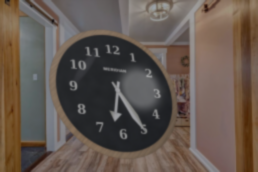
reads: 6,25
